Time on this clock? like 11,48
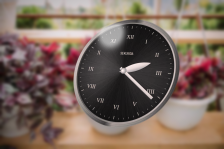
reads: 2,21
